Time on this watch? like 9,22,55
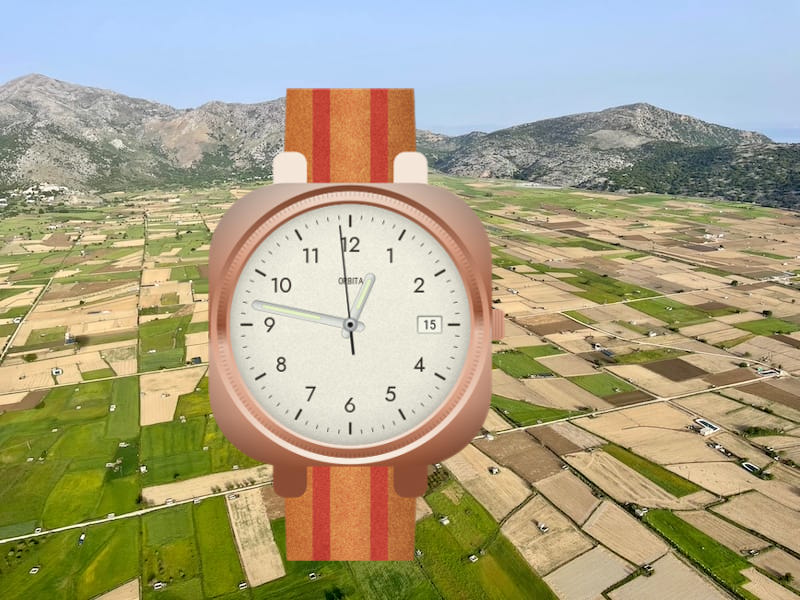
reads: 12,46,59
